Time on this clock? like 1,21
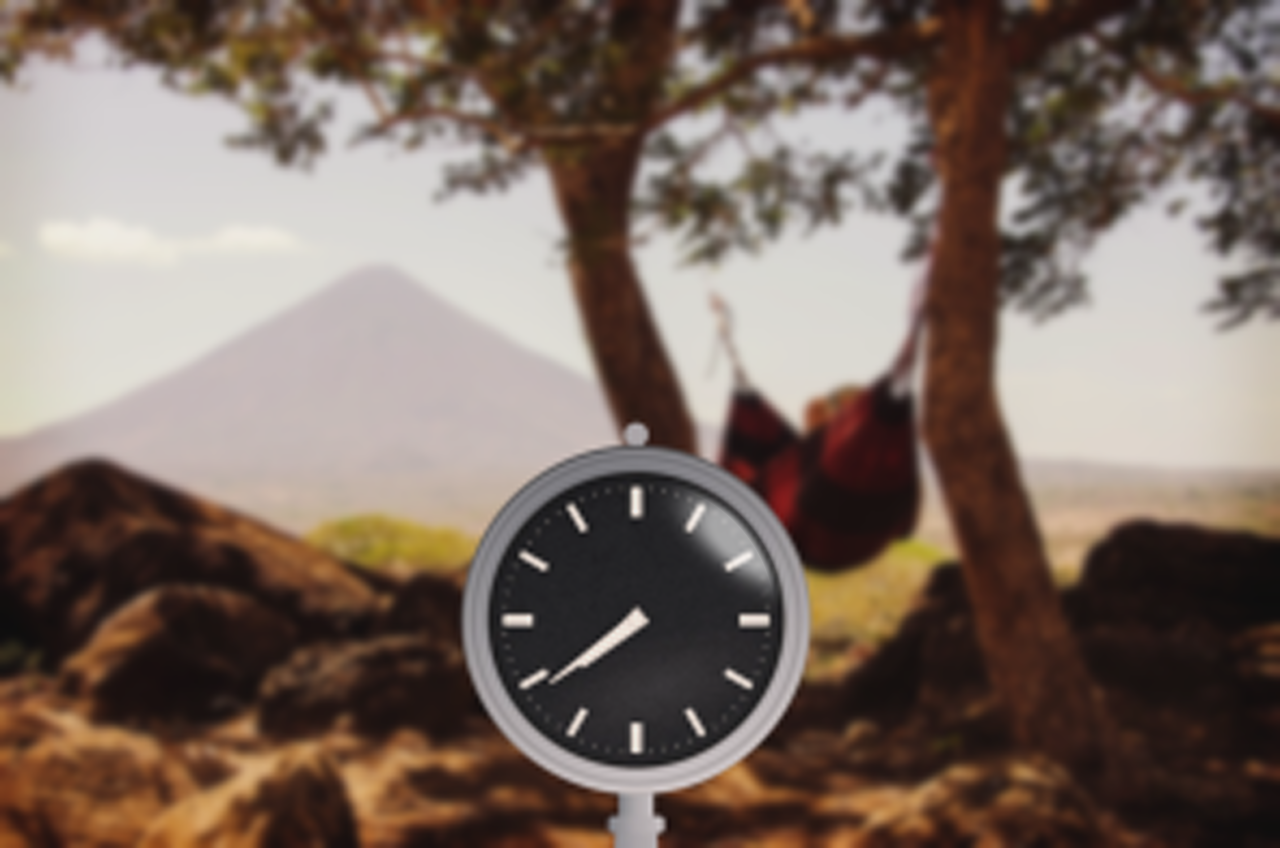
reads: 7,39
